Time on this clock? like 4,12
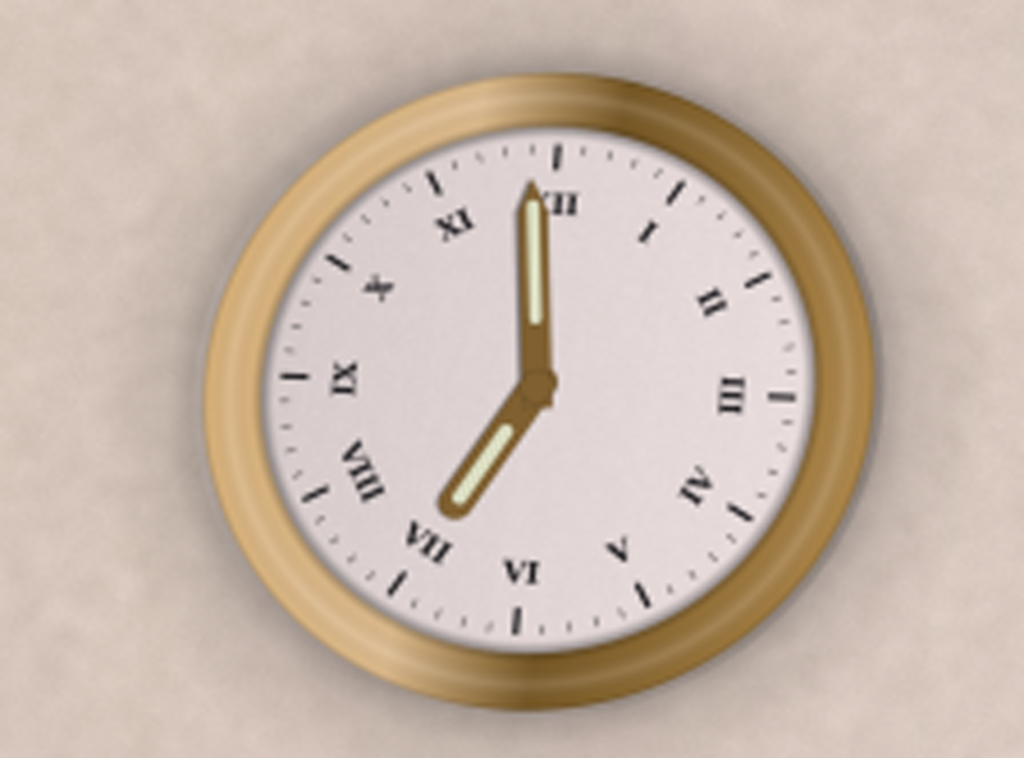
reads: 6,59
